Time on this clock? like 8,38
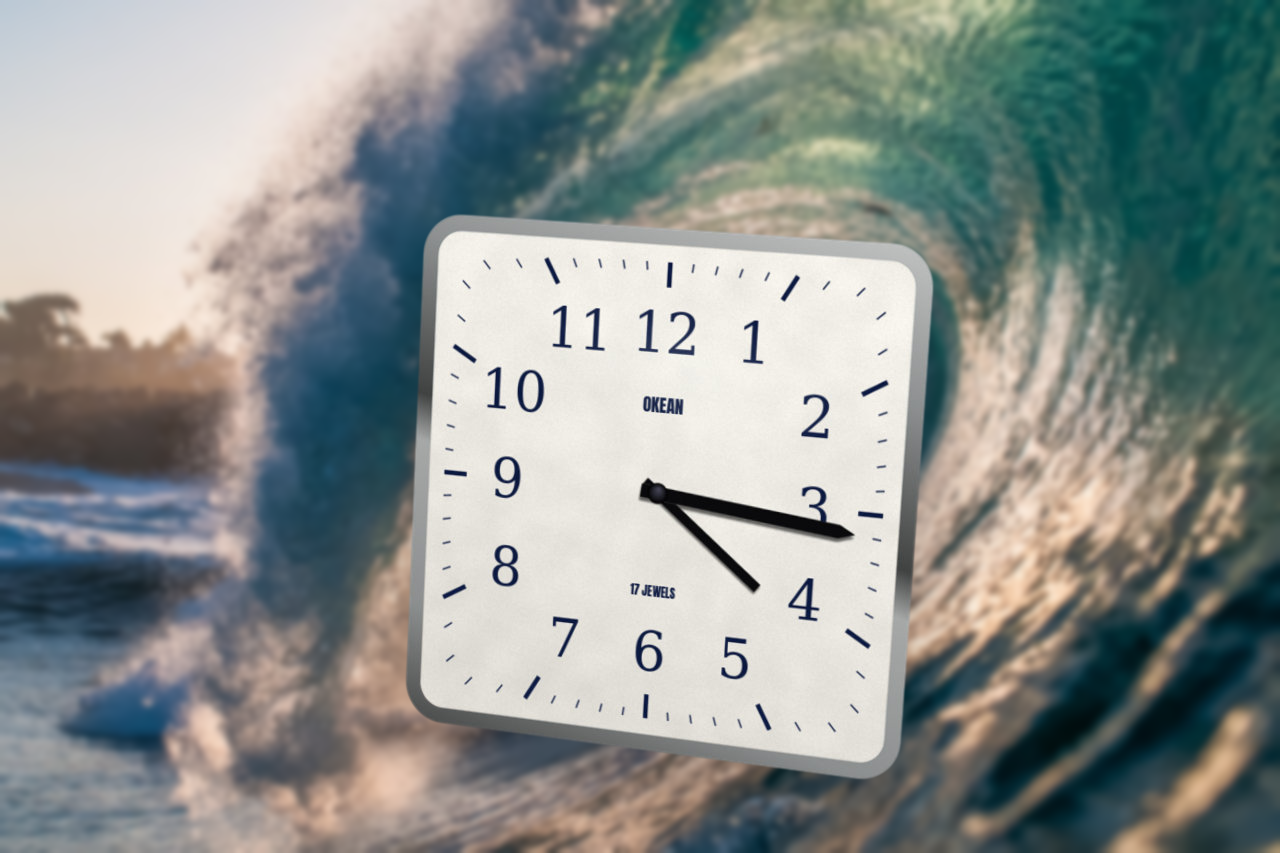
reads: 4,16
